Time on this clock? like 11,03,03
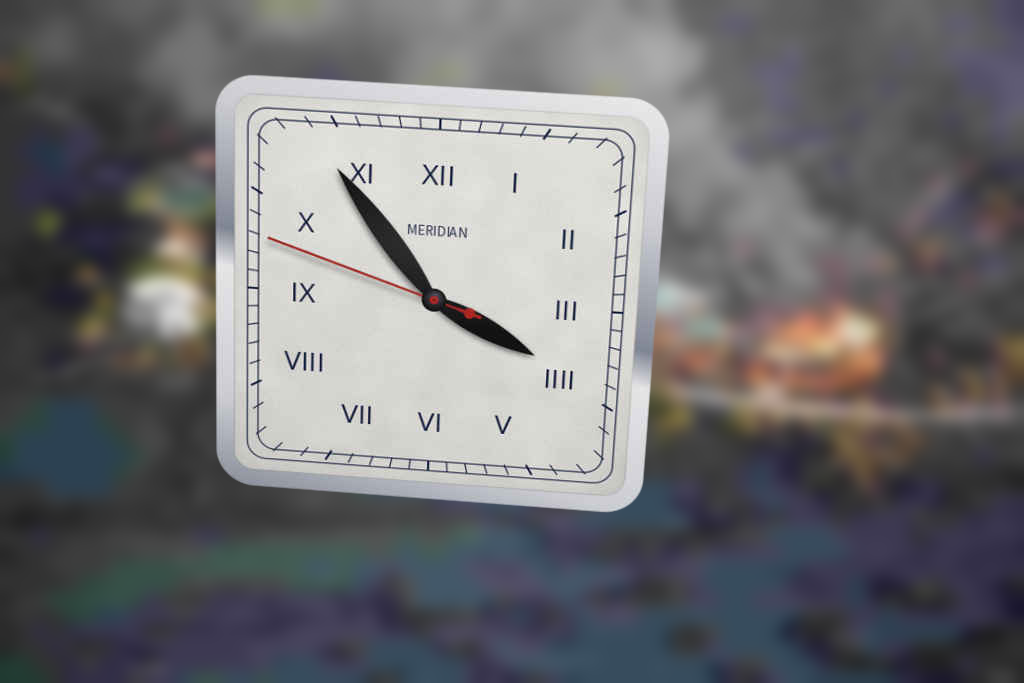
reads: 3,53,48
